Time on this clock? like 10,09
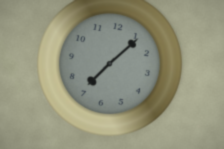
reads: 7,06
